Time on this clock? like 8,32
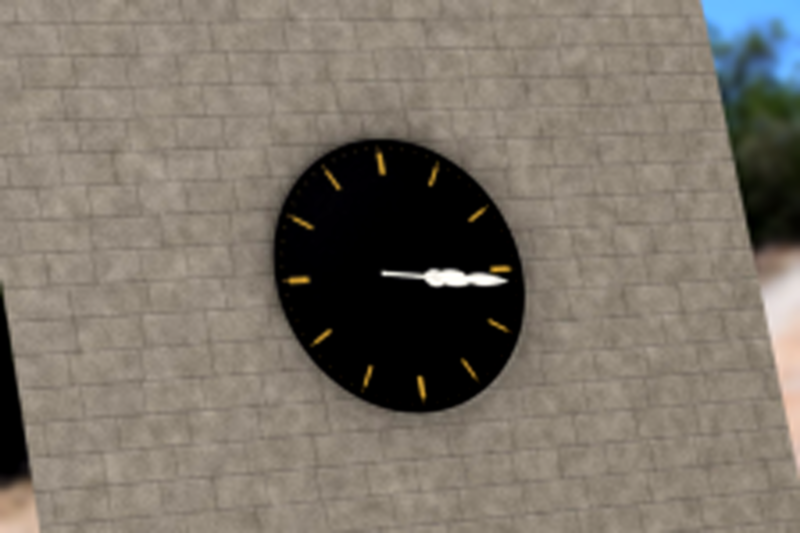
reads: 3,16
